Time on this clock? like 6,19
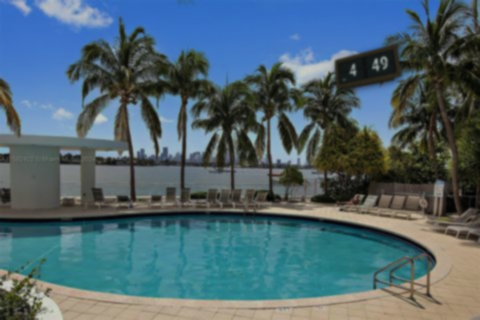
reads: 4,49
